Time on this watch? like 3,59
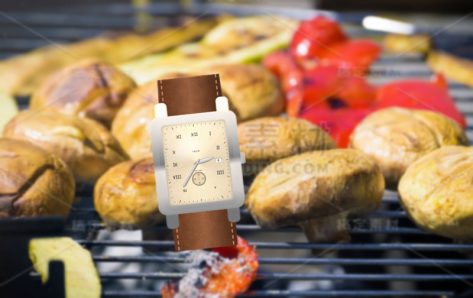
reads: 2,36
